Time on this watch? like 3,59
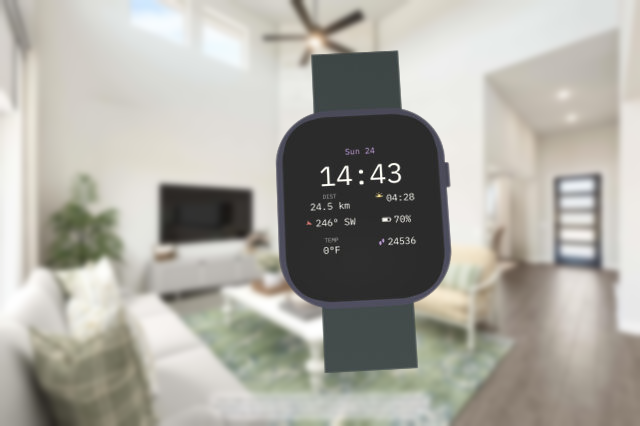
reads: 14,43
